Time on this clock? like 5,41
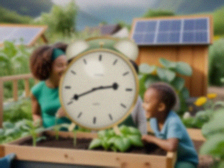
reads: 2,41
